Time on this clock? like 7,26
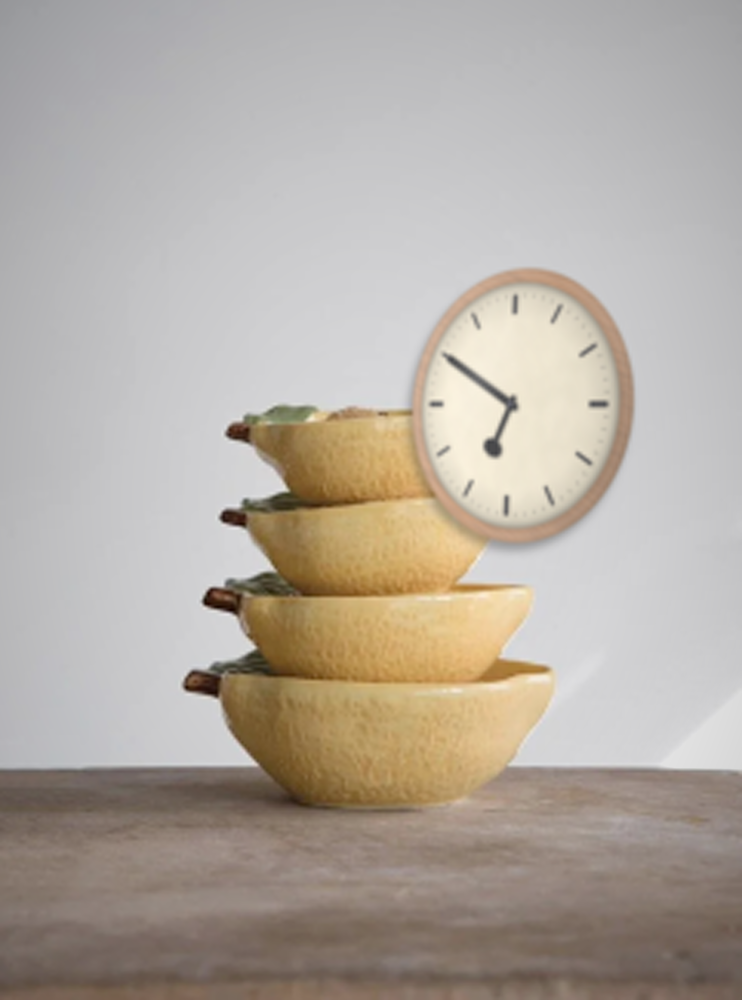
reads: 6,50
